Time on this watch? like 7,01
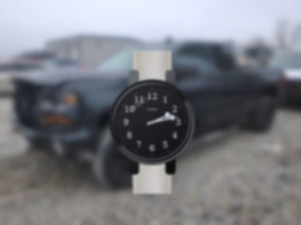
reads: 2,13
